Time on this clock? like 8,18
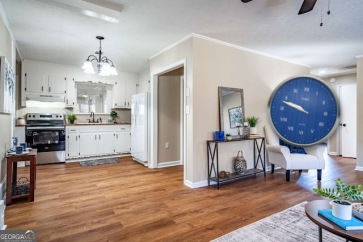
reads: 9,48
